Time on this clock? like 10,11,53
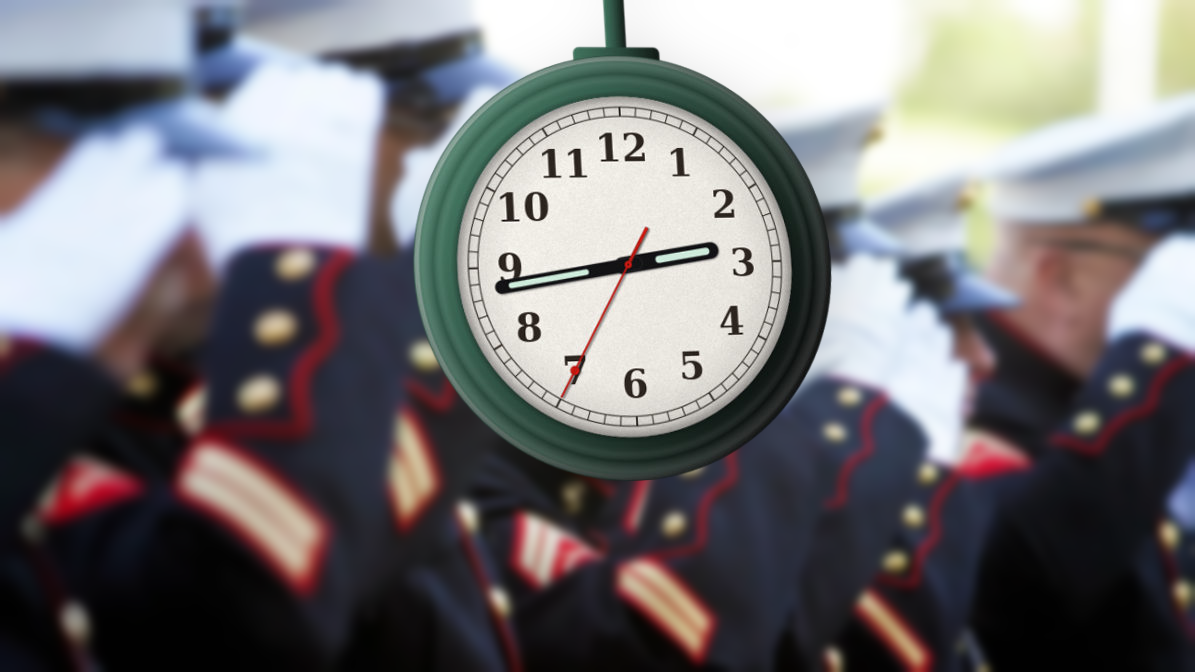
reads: 2,43,35
